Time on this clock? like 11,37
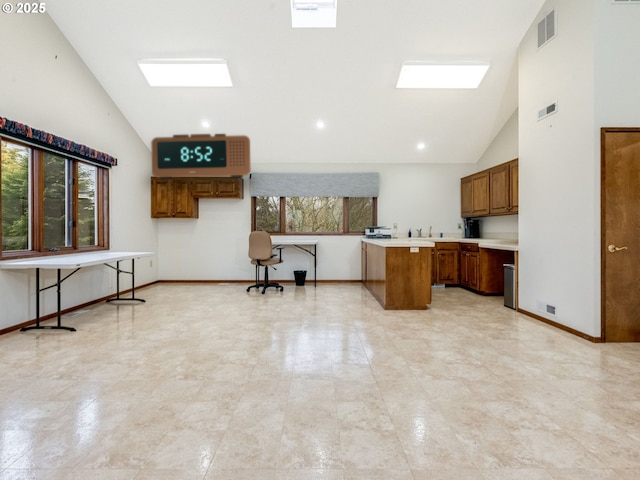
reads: 8,52
